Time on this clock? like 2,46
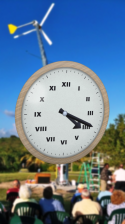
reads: 4,19
